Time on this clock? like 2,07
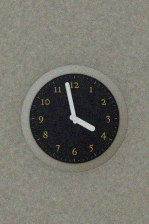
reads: 3,58
